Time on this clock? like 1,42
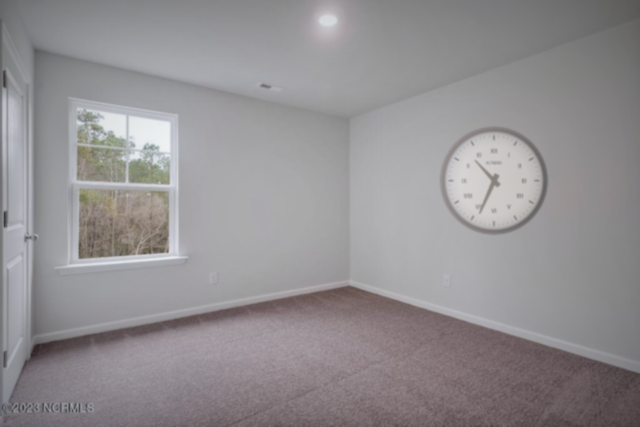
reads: 10,34
